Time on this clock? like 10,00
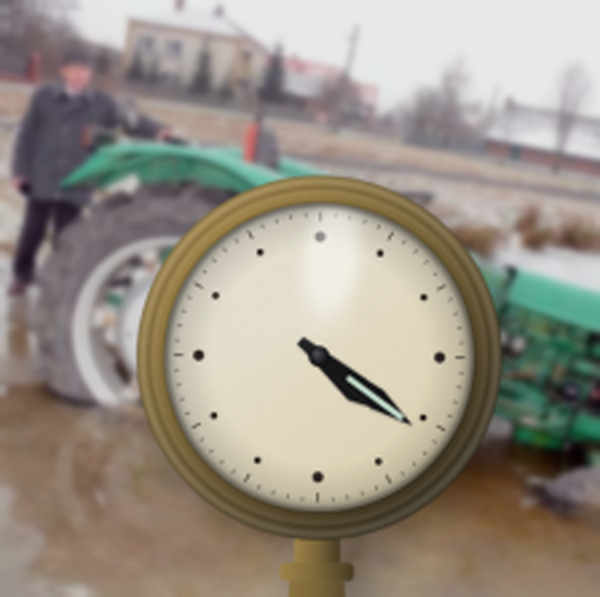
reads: 4,21
